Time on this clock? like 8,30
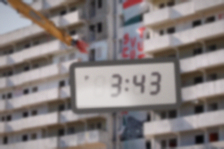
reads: 3,43
